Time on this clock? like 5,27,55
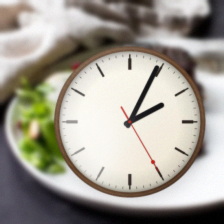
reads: 2,04,25
